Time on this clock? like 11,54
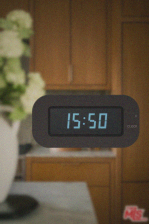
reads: 15,50
